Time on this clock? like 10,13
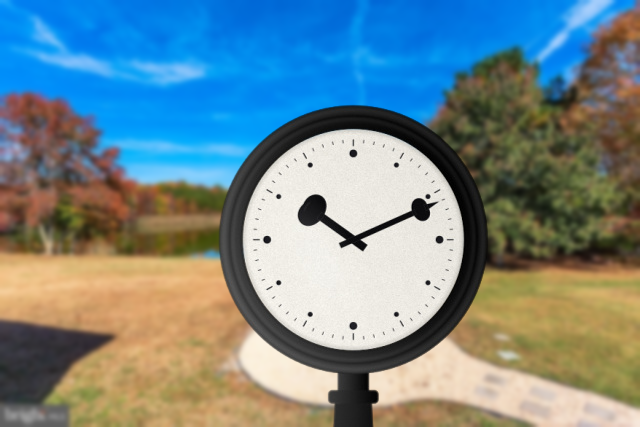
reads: 10,11
